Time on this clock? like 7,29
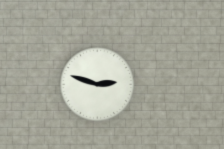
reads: 2,48
